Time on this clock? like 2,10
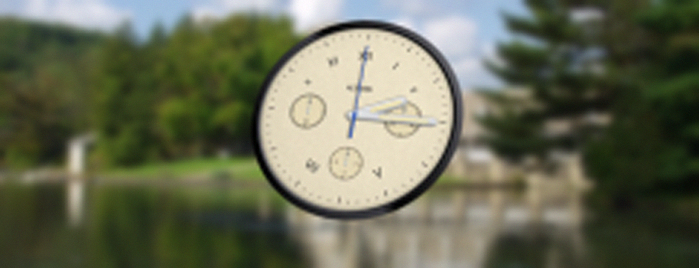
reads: 2,15
